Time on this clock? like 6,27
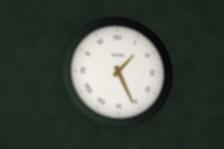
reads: 1,26
